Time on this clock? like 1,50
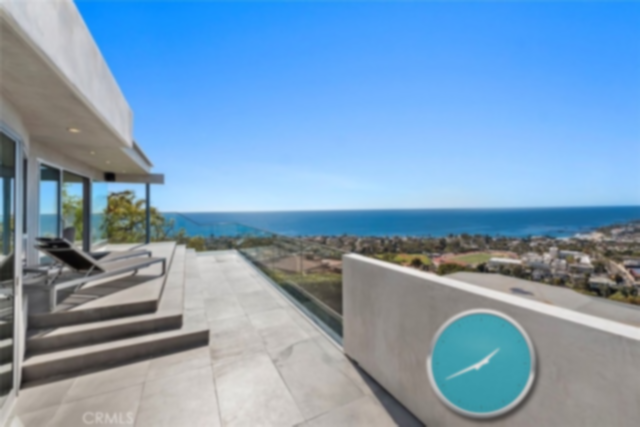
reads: 1,41
